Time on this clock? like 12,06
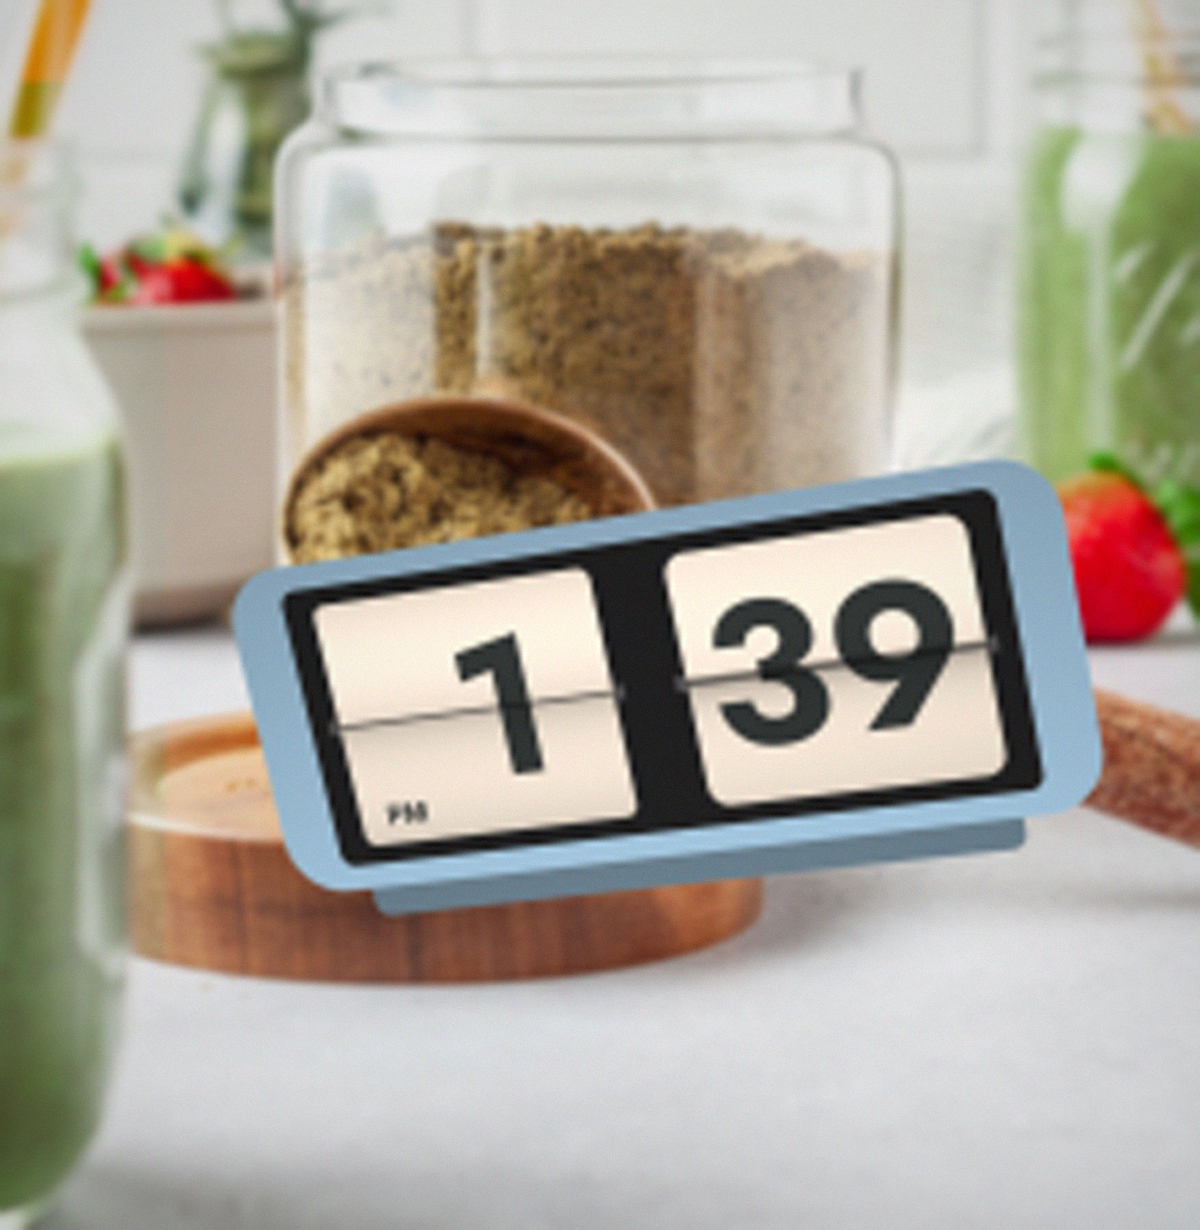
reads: 1,39
